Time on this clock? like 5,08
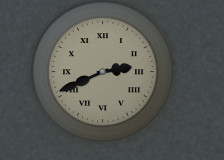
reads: 2,41
